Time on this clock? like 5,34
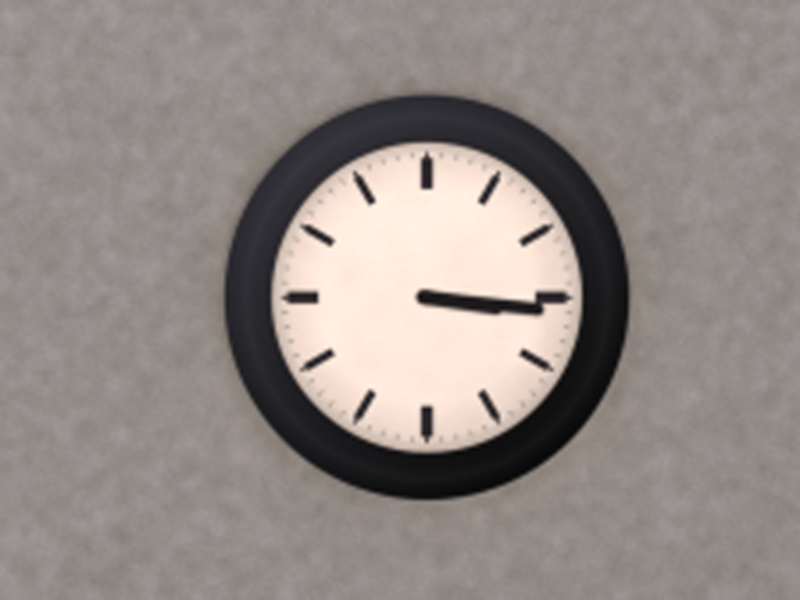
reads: 3,16
